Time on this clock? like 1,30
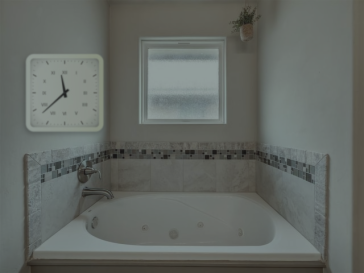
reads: 11,38
